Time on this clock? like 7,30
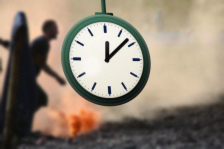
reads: 12,08
